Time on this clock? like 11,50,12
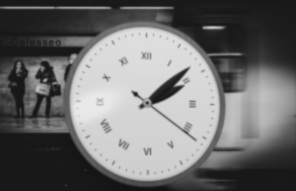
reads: 2,08,21
